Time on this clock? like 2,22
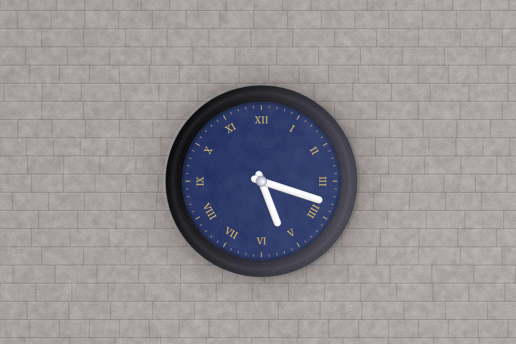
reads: 5,18
